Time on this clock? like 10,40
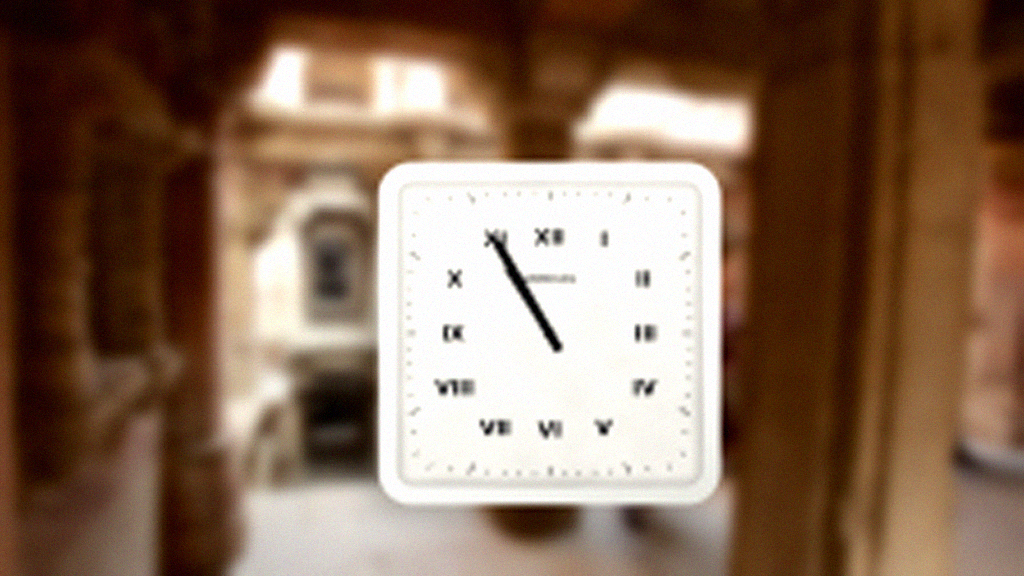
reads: 10,55
